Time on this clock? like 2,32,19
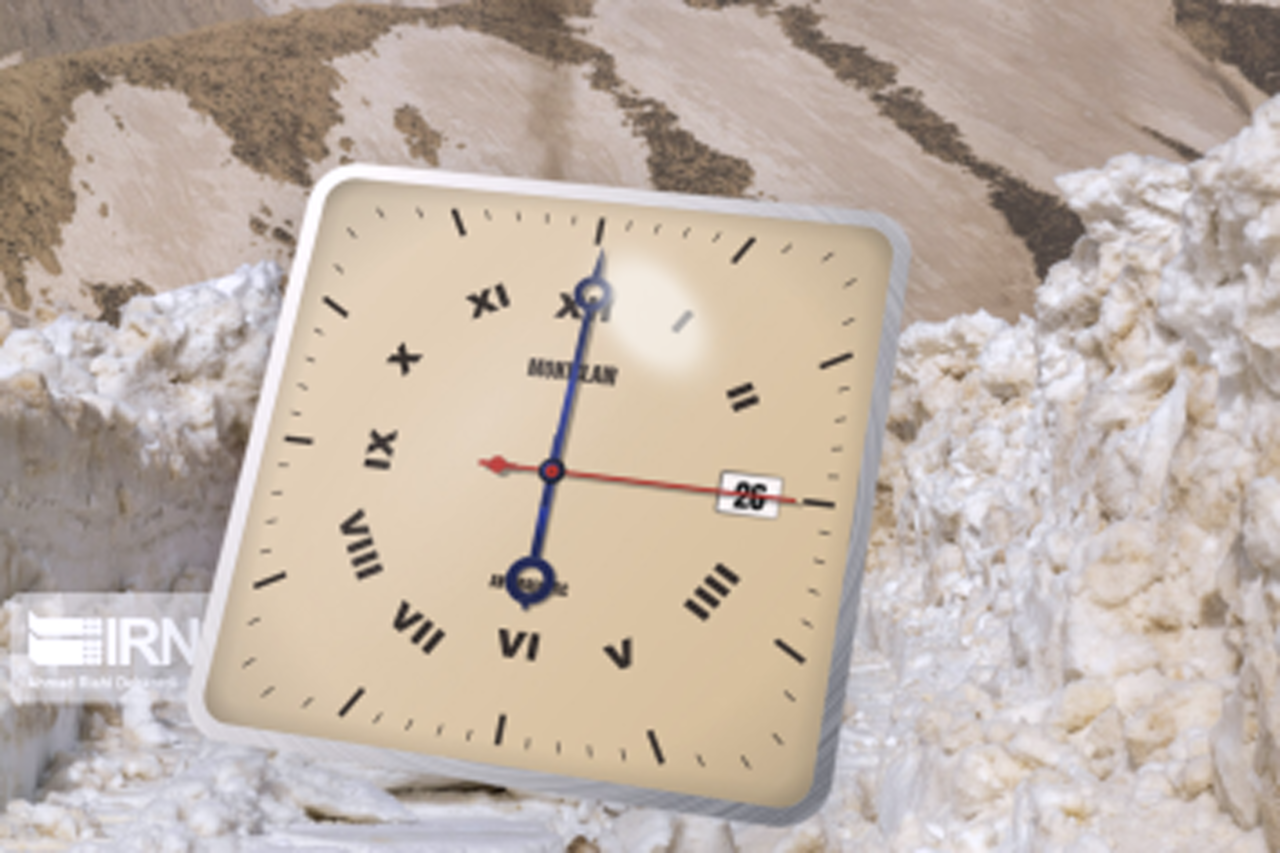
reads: 6,00,15
